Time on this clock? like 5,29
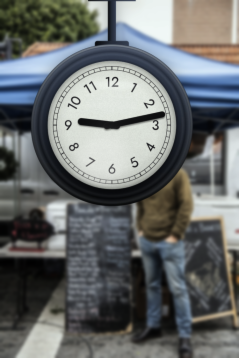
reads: 9,13
